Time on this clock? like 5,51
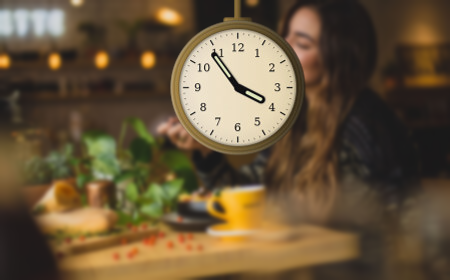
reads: 3,54
